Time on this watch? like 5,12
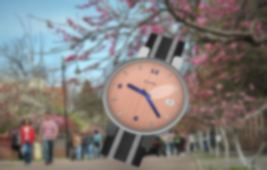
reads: 9,22
